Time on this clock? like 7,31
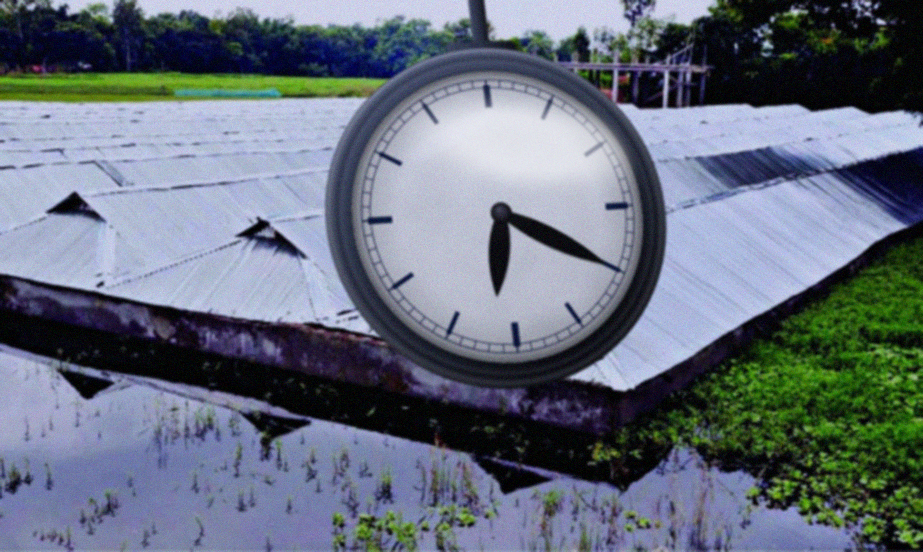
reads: 6,20
